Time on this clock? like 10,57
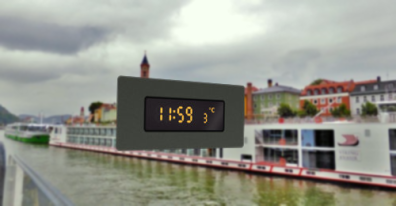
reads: 11,59
